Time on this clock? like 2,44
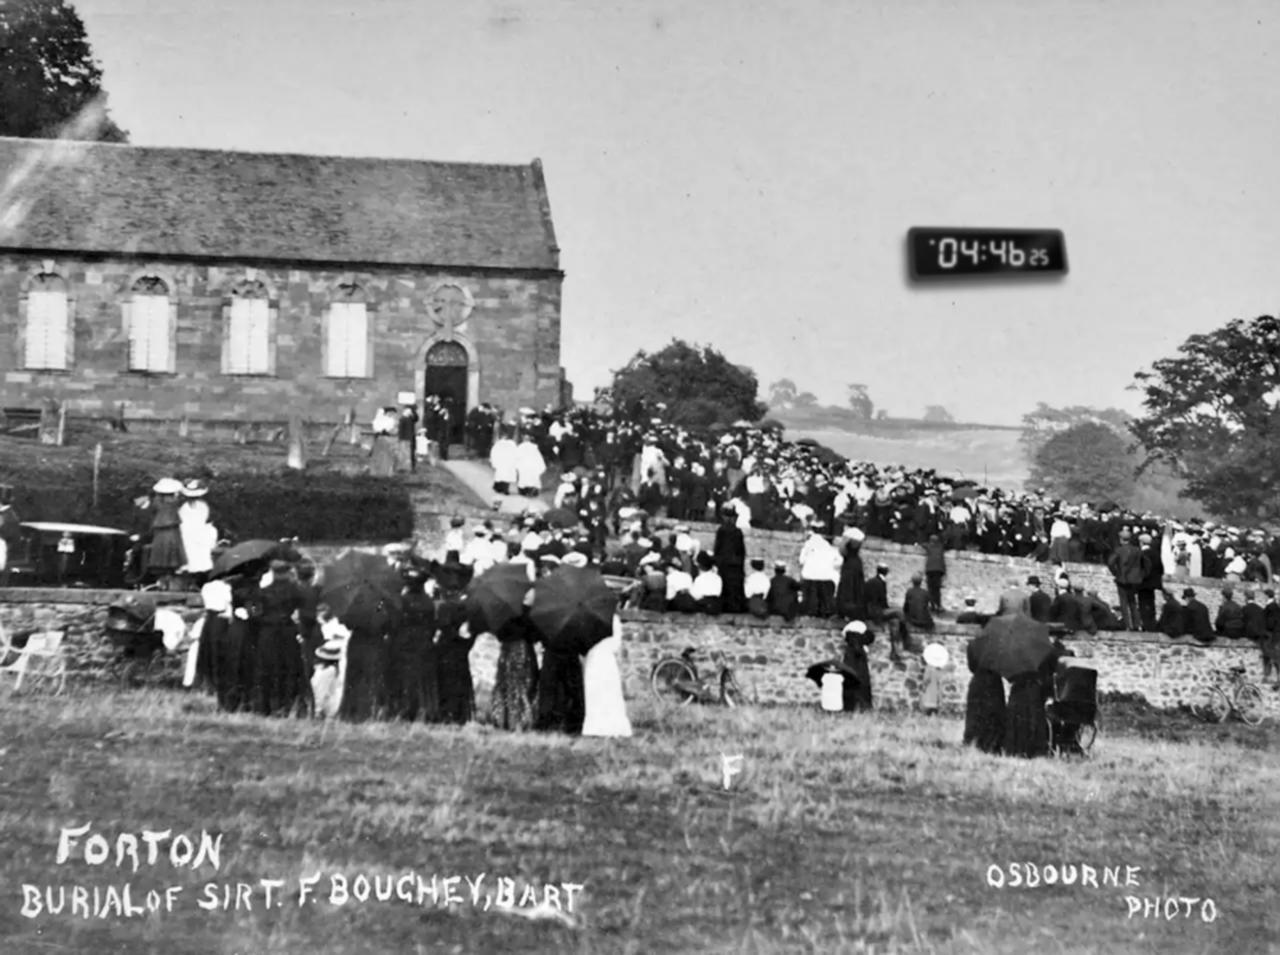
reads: 4,46
